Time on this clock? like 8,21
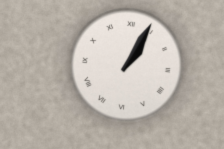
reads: 1,04
